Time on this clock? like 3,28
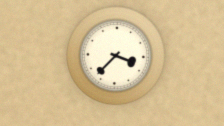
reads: 3,37
